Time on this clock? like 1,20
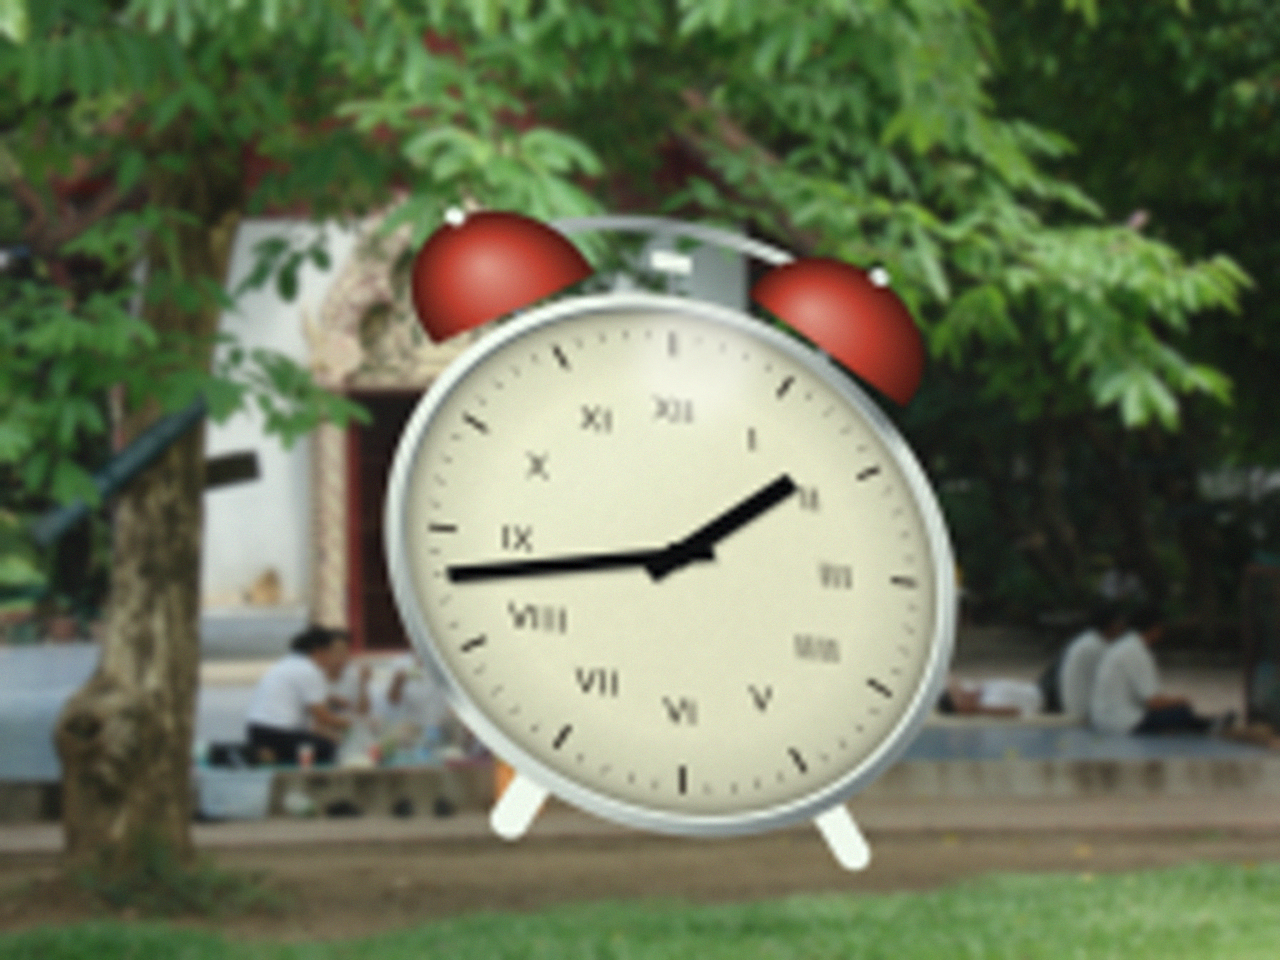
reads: 1,43
